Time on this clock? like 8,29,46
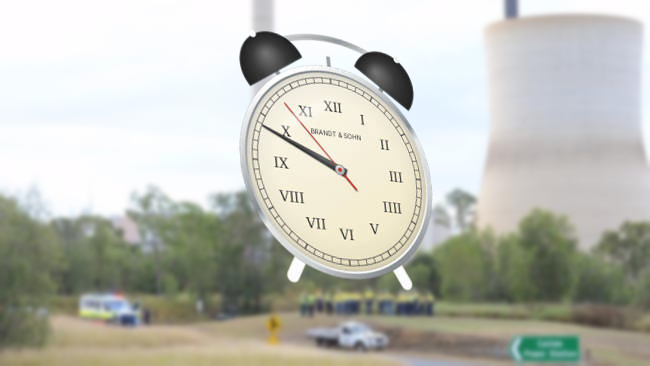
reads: 9,48,53
